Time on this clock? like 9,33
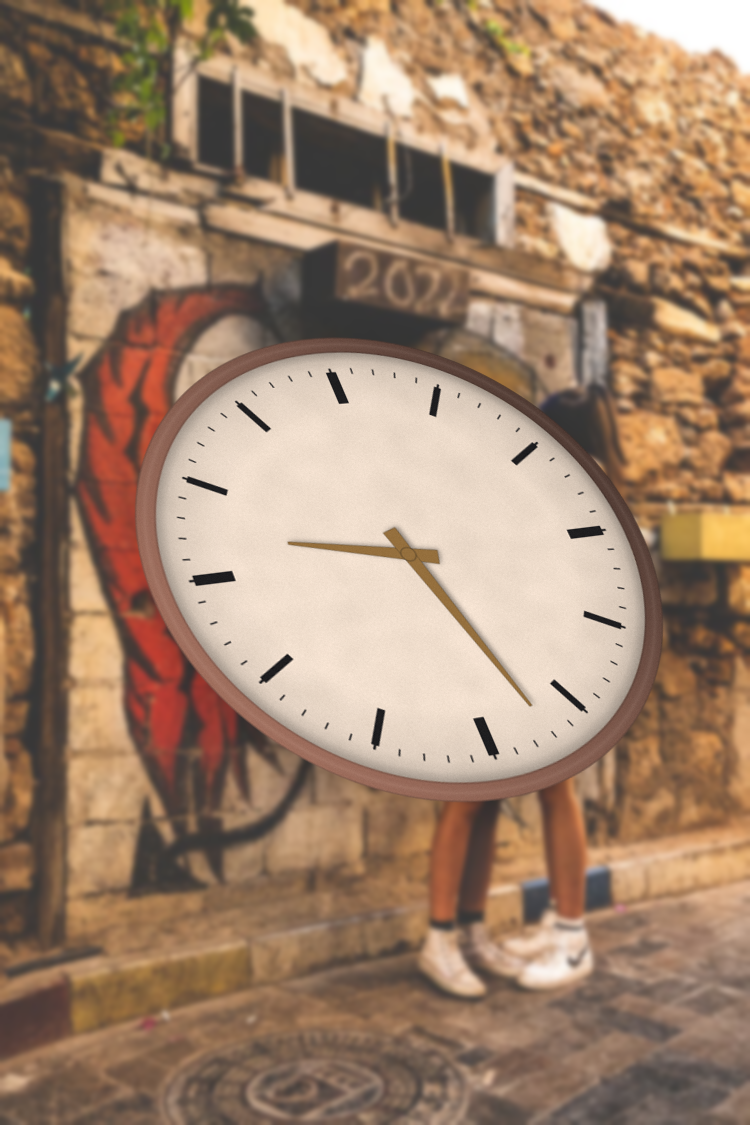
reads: 9,27
